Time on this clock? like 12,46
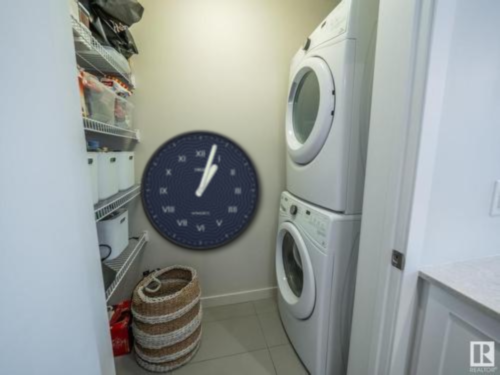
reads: 1,03
